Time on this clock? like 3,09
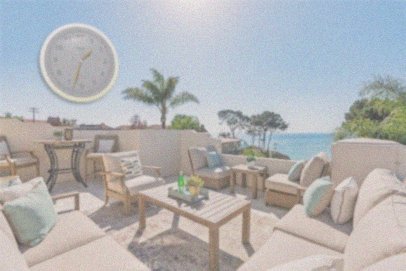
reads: 1,33
